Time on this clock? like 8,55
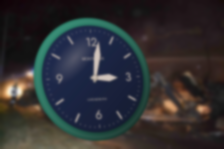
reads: 3,02
